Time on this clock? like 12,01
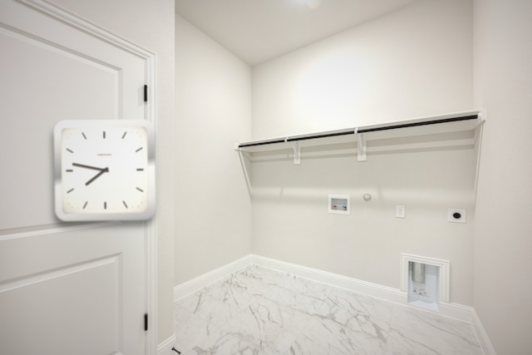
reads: 7,47
